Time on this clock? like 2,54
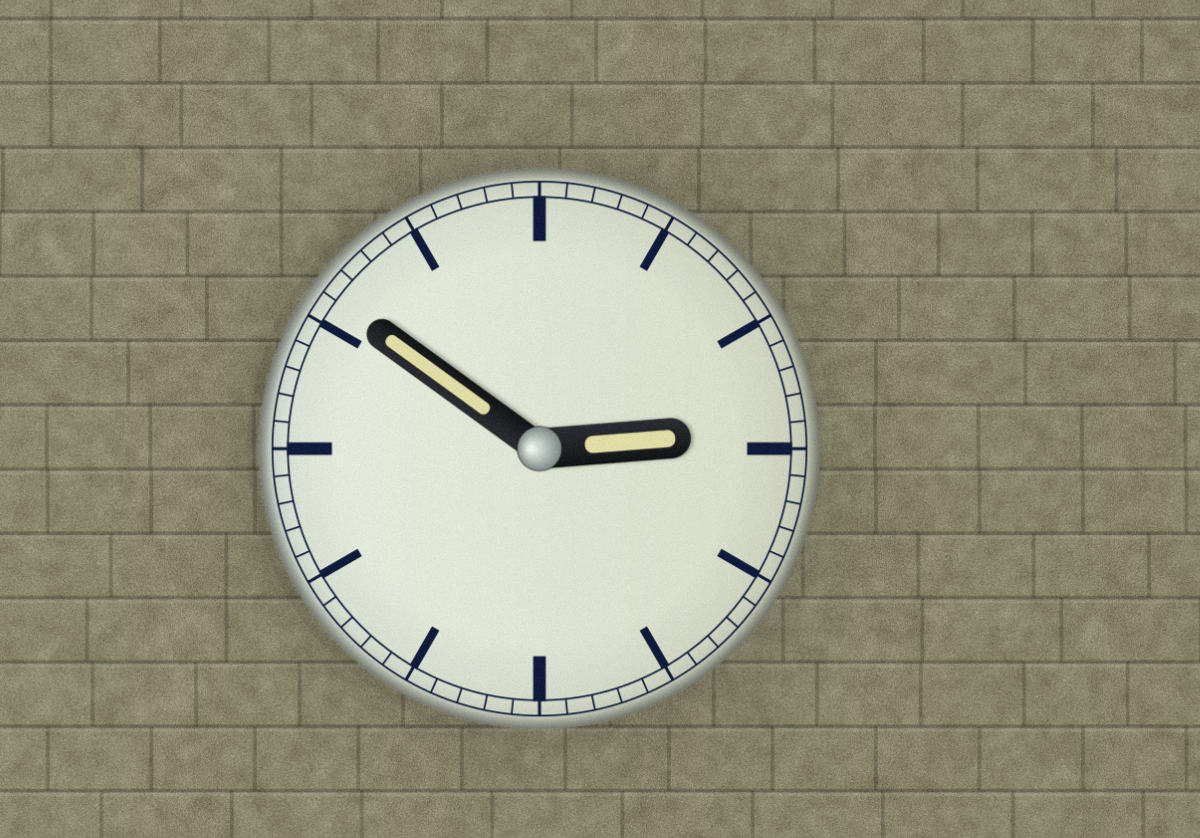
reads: 2,51
